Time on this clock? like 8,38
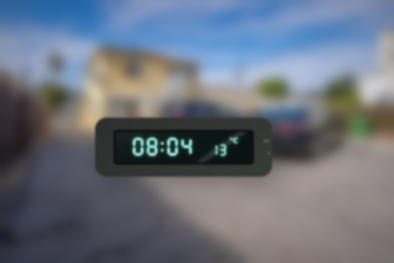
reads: 8,04
